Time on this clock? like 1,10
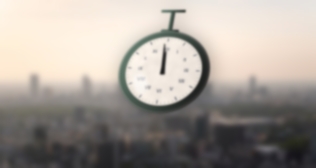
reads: 11,59
